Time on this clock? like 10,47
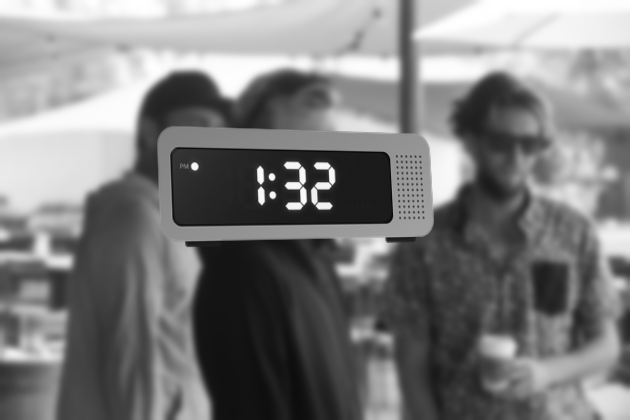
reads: 1,32
